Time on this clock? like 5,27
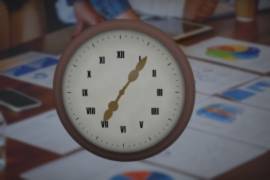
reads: 7,06
